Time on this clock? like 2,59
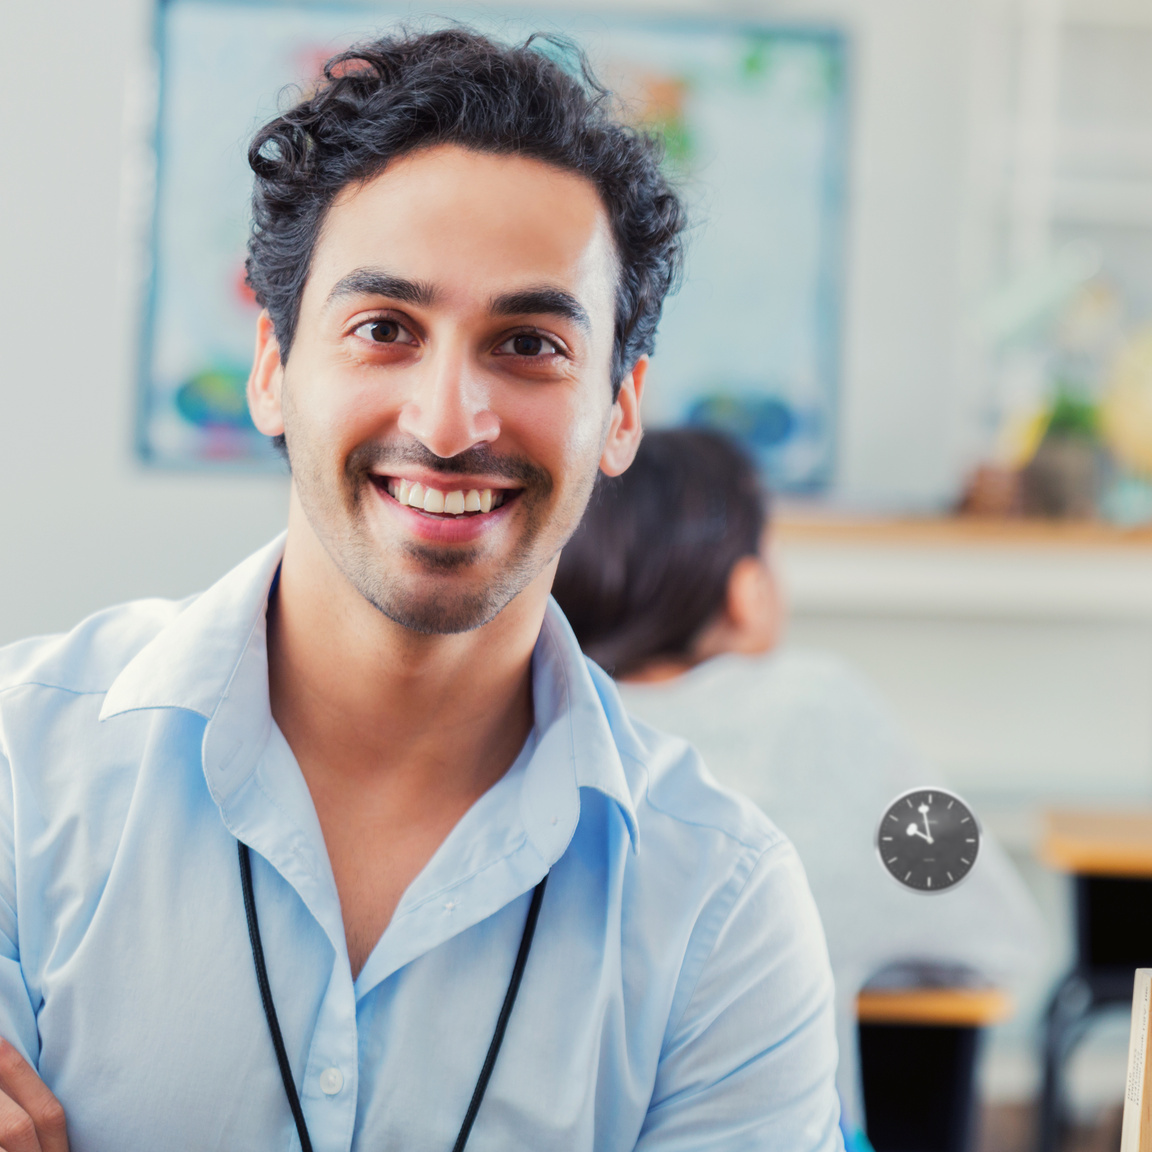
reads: 9,58
